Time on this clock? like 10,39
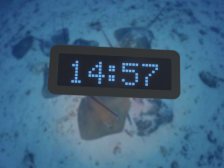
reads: 14,57
